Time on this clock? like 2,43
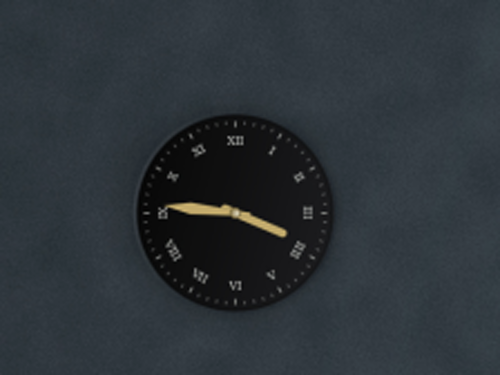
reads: 3,46
